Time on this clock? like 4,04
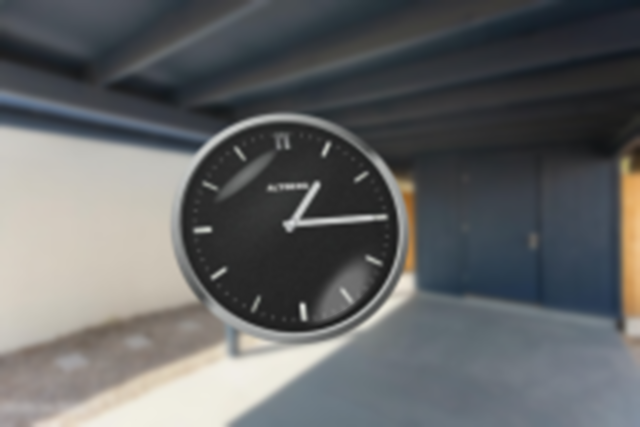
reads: 1,15
